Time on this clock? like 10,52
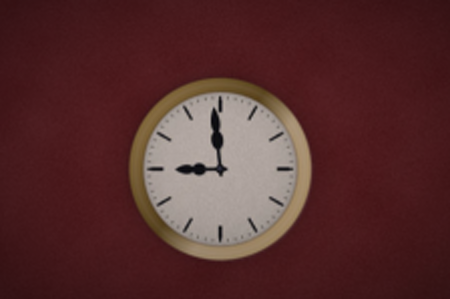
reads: 8,59
